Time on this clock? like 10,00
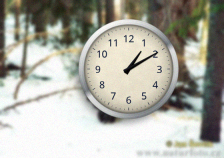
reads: 1,10
